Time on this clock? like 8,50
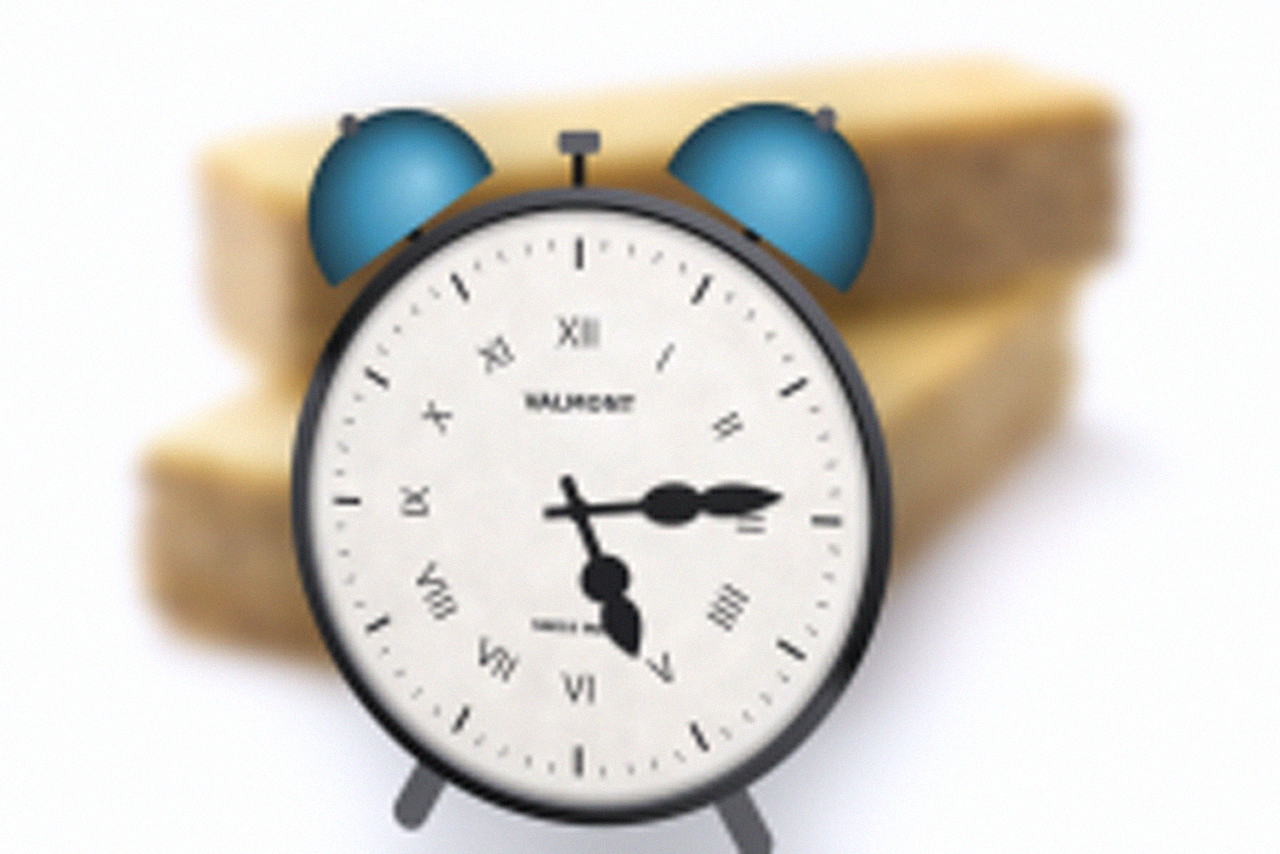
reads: 5,14
